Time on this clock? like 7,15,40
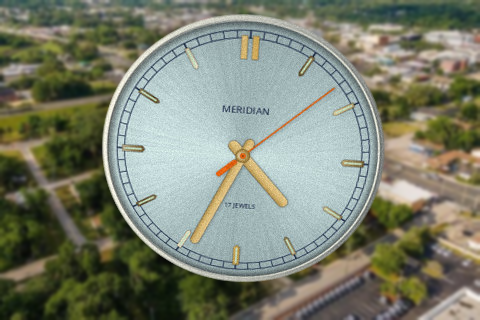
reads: 4,34,08
